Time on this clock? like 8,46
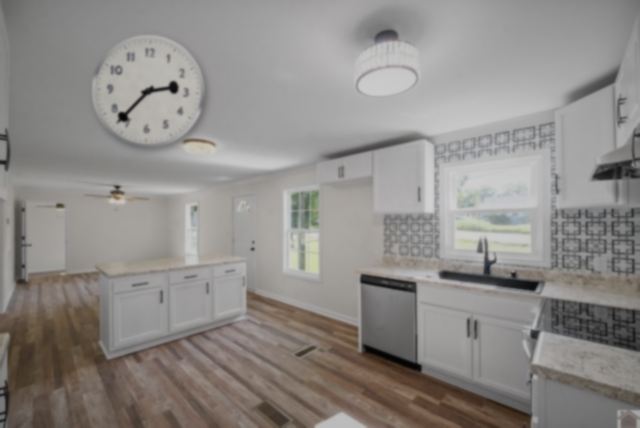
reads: 2,37
